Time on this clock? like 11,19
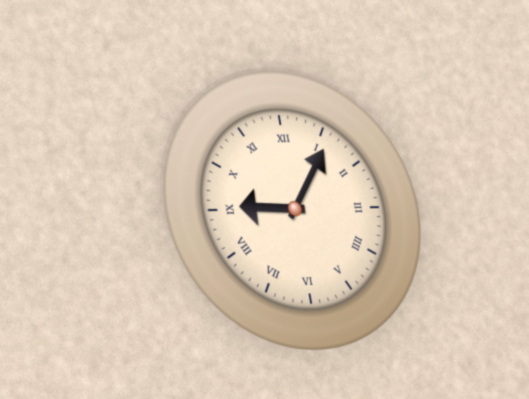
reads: 9,06
